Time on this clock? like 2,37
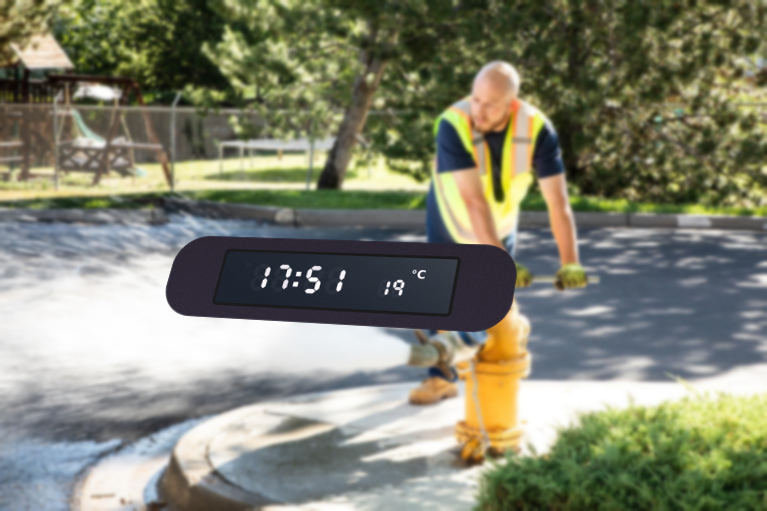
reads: 17,51
